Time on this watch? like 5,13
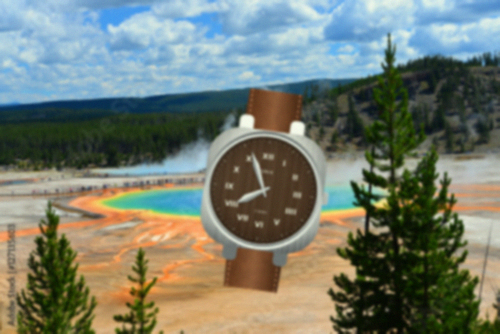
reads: 7,56
